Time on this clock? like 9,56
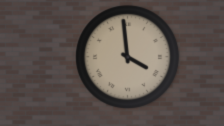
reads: 3,59
